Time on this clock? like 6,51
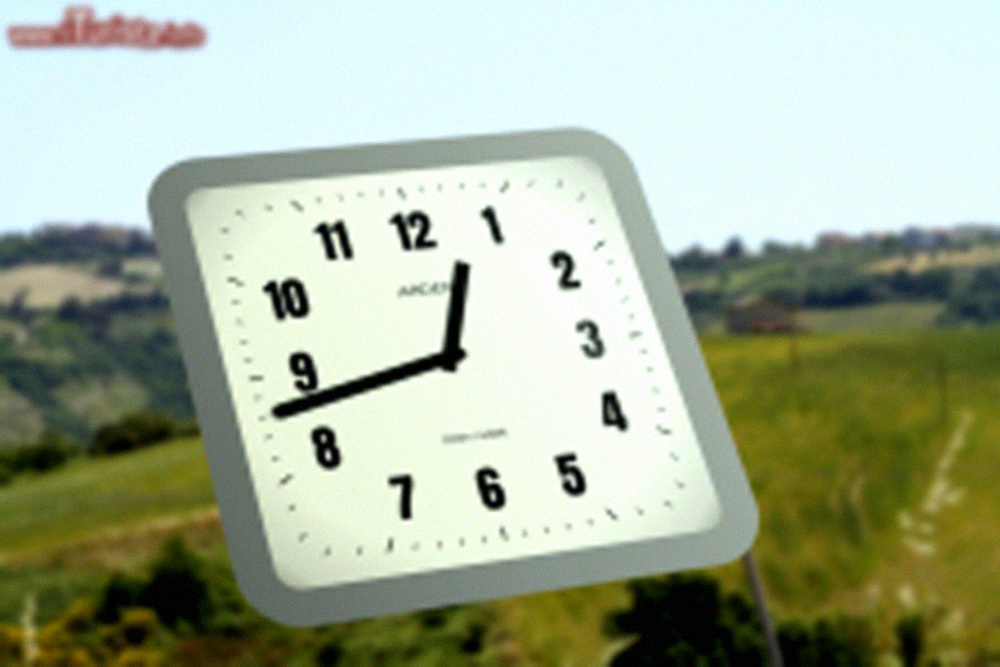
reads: 12,43
